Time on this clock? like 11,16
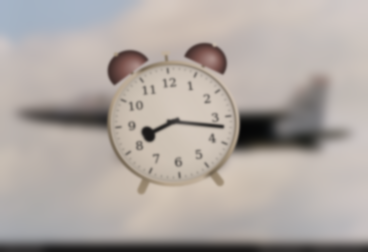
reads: 8,17
